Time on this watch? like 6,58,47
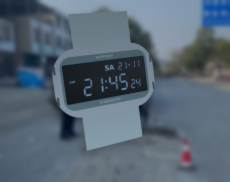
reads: 21,45,24
